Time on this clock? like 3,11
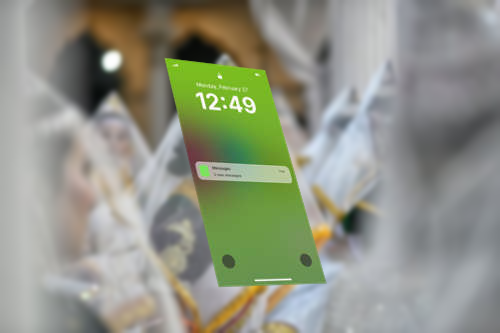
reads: 12,49
